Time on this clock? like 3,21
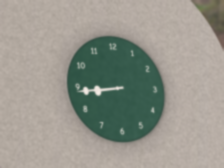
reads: 8,44
